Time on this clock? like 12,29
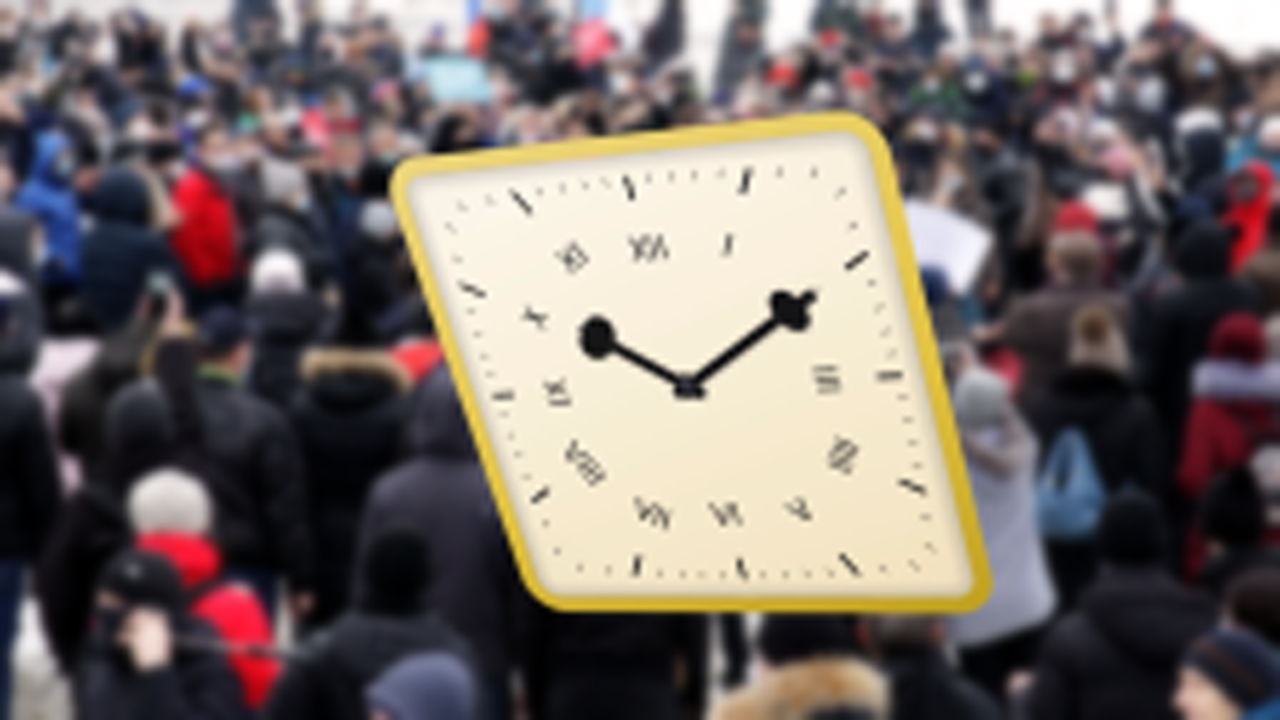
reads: 10,10
